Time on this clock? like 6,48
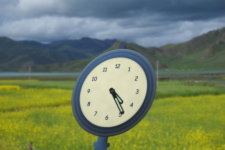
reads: 4,24
